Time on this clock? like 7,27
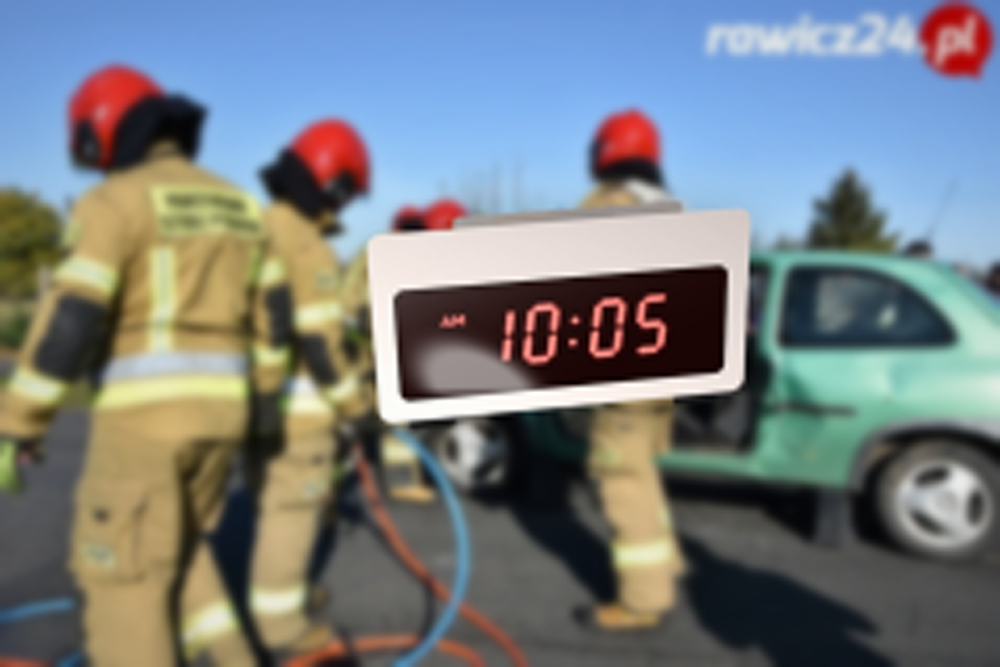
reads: 10,05
